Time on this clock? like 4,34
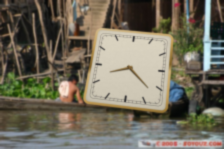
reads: 8,22
